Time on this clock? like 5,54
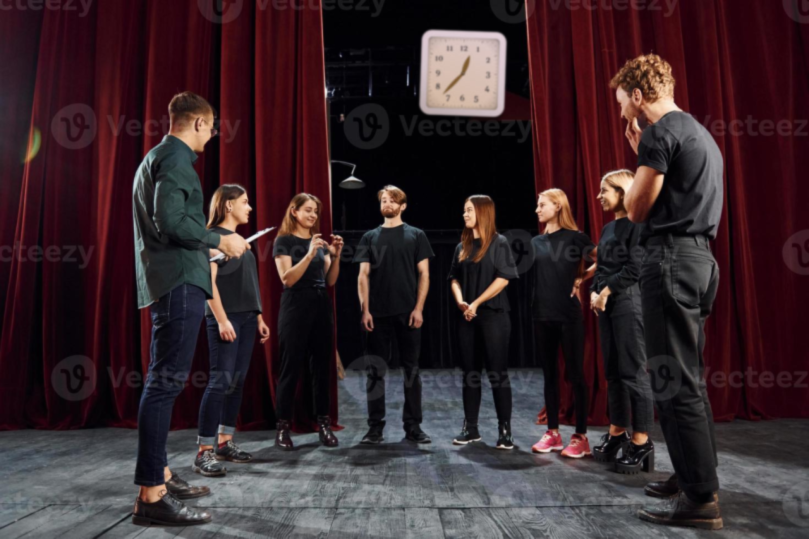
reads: 12,37
